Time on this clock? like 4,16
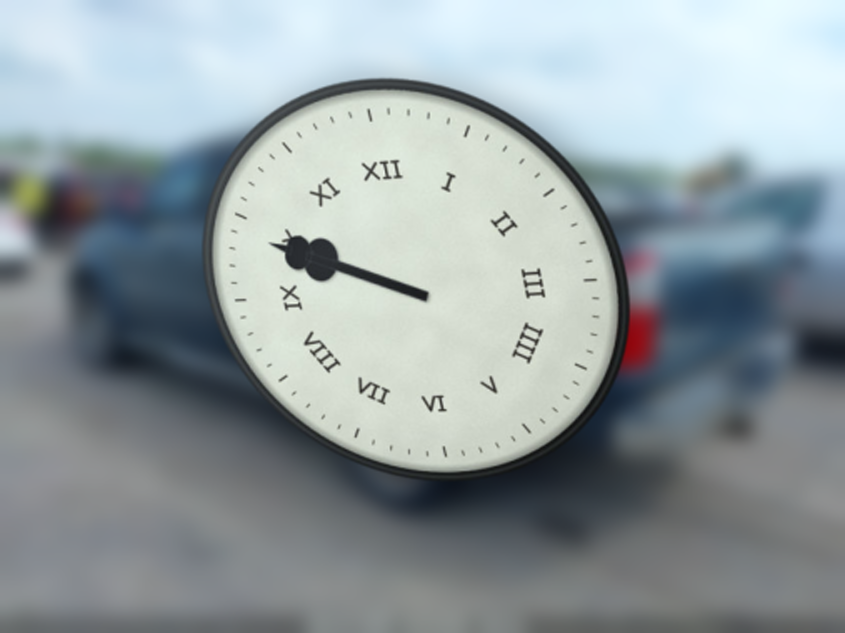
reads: 9,49
